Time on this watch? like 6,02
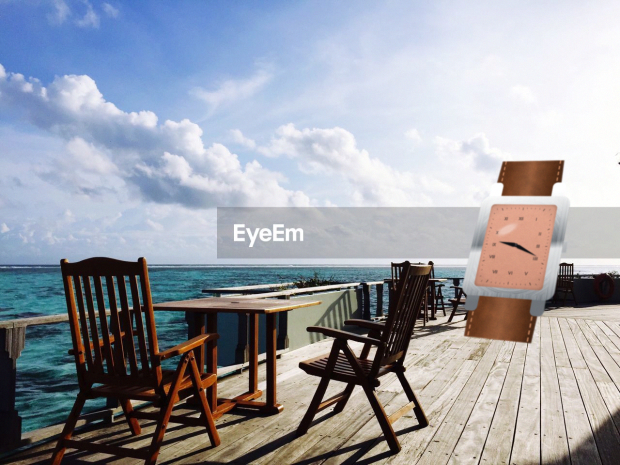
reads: 9,19
